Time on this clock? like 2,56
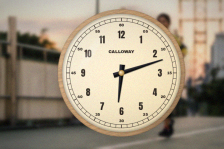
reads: 6,12
